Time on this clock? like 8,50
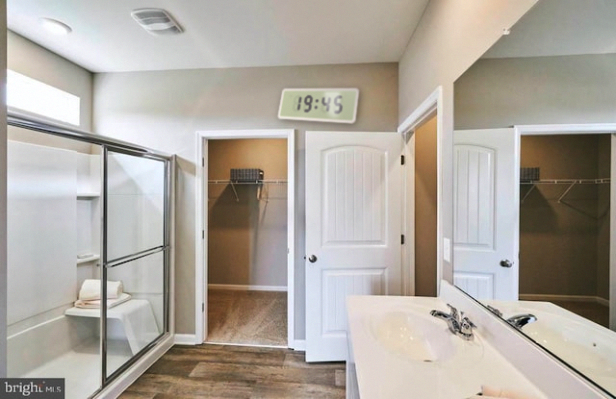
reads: 19,45
